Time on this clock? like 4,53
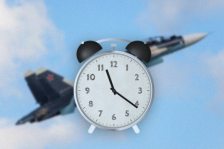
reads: 11,21
